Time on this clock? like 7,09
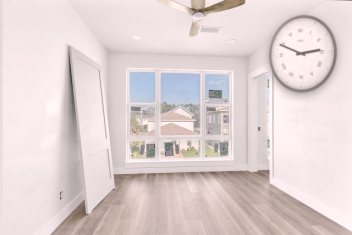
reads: 2,49
